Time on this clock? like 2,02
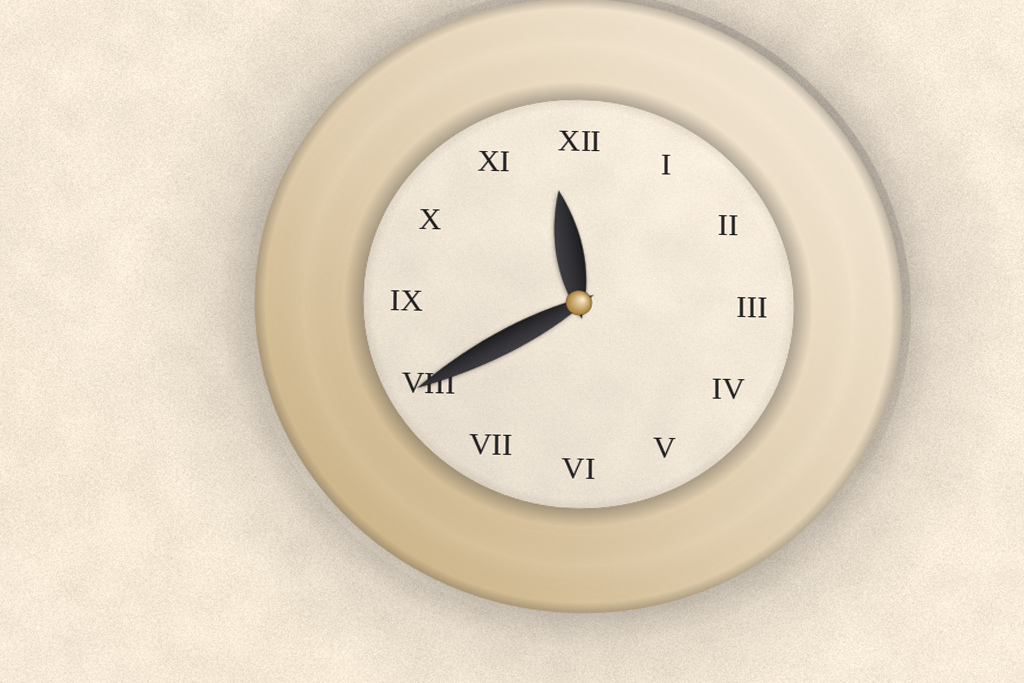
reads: 11,40
